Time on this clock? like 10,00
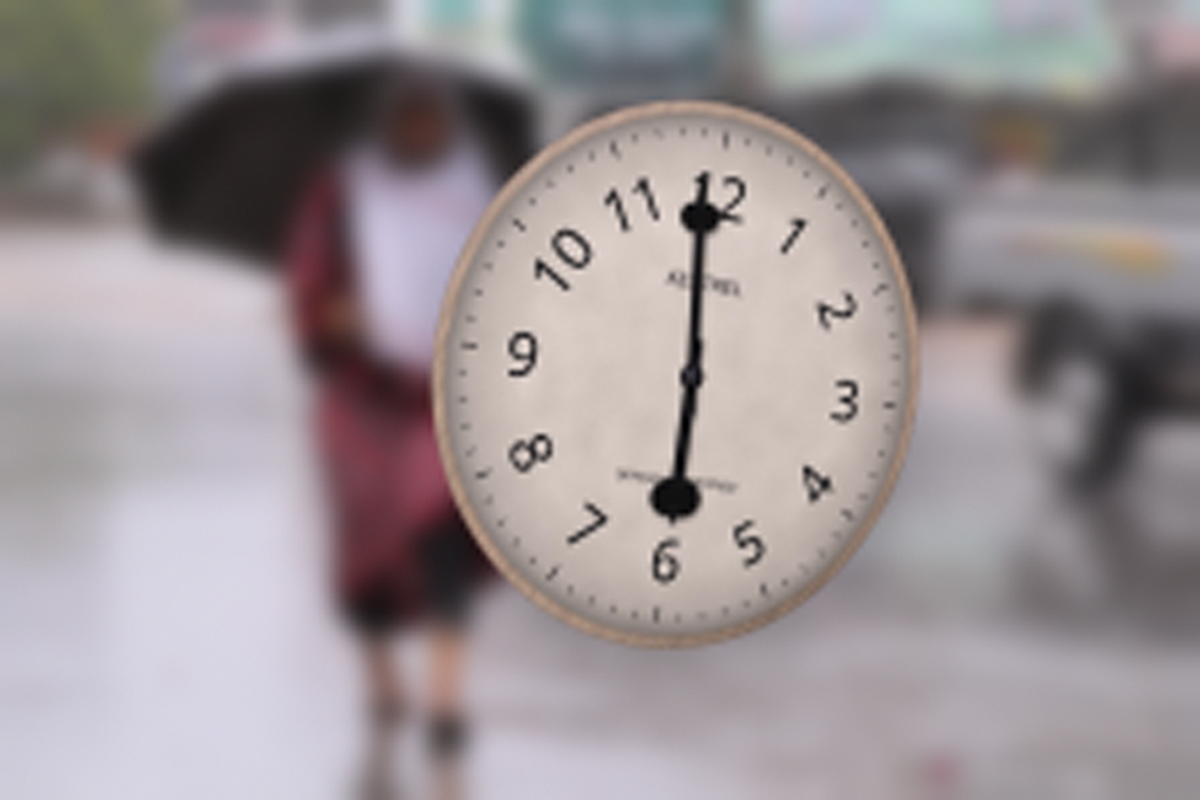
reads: 5,59
